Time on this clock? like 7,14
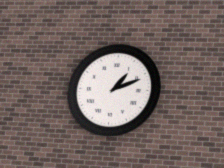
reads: 1,11
